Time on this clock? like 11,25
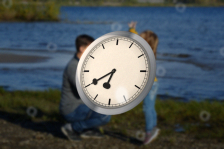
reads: 6,40
